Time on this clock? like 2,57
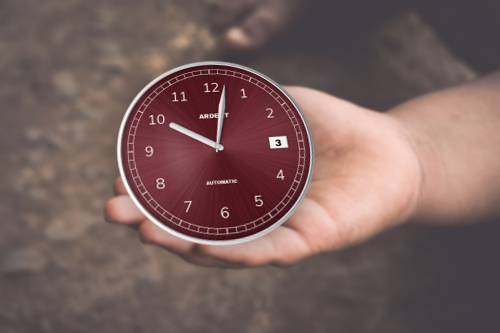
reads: 10,02
